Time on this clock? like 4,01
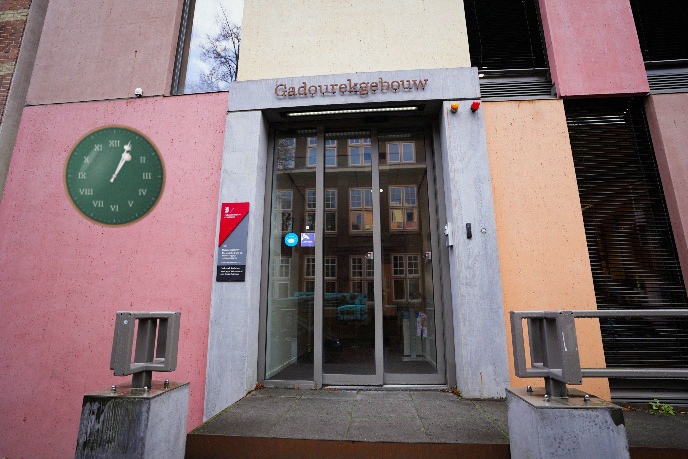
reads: 1,04
